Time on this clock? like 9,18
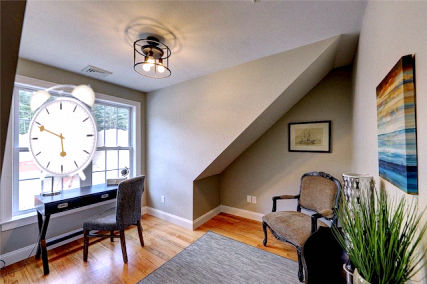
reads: 5,49
